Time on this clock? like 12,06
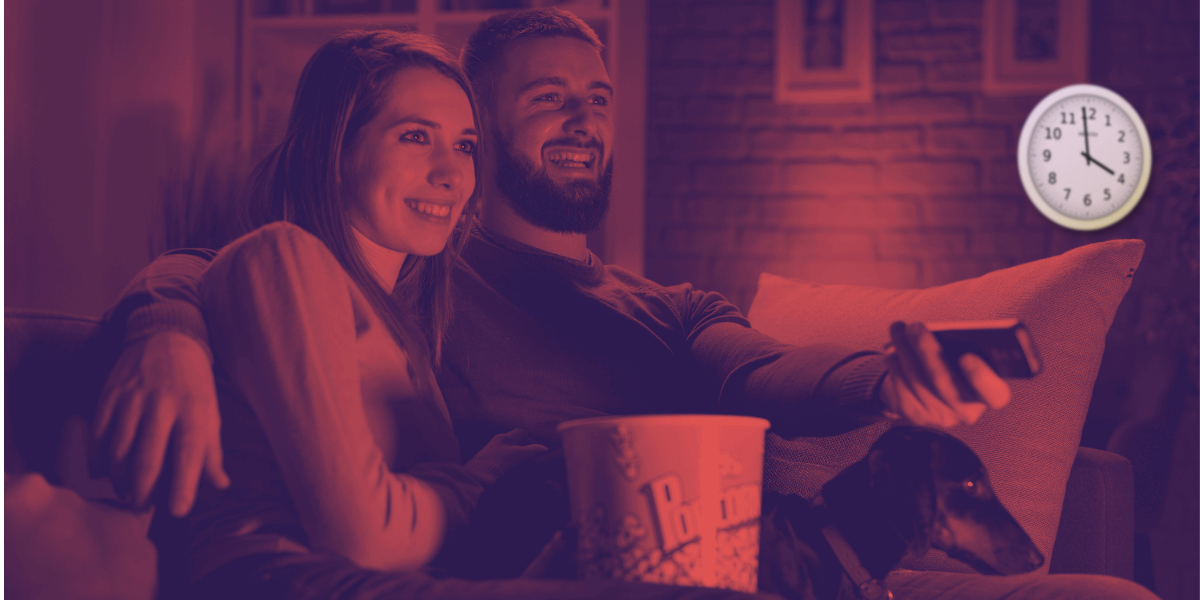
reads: 3,59
